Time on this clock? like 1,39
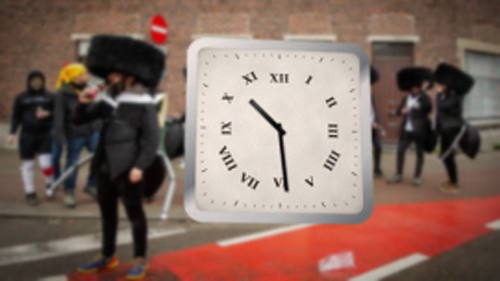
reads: 10,29
